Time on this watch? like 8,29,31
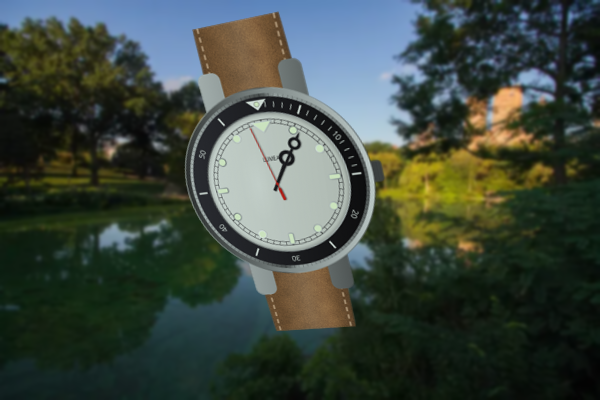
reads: 1,05,58
